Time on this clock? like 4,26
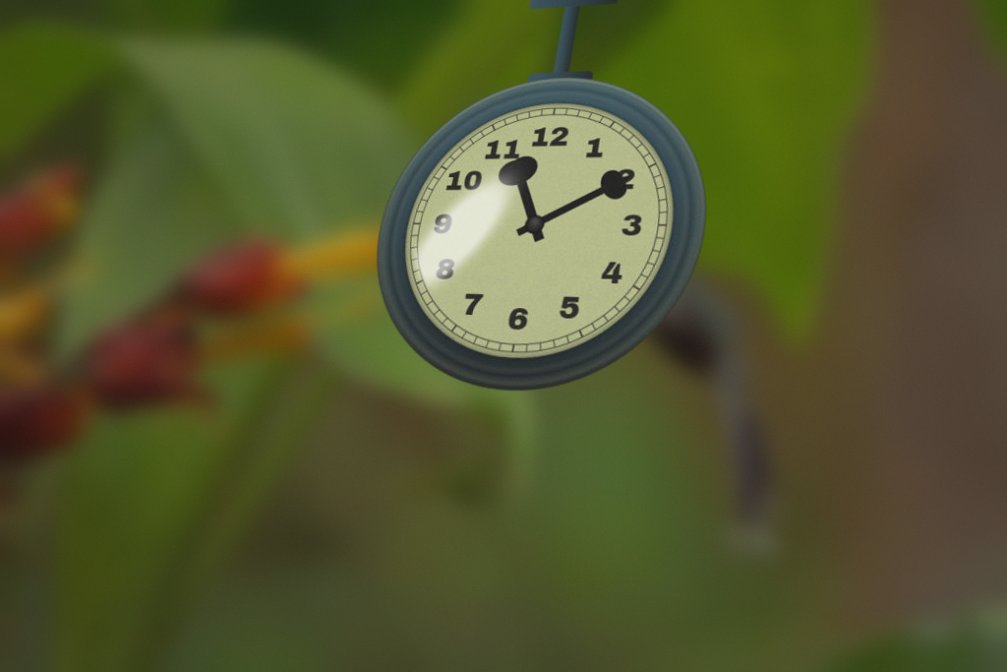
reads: 11,10
